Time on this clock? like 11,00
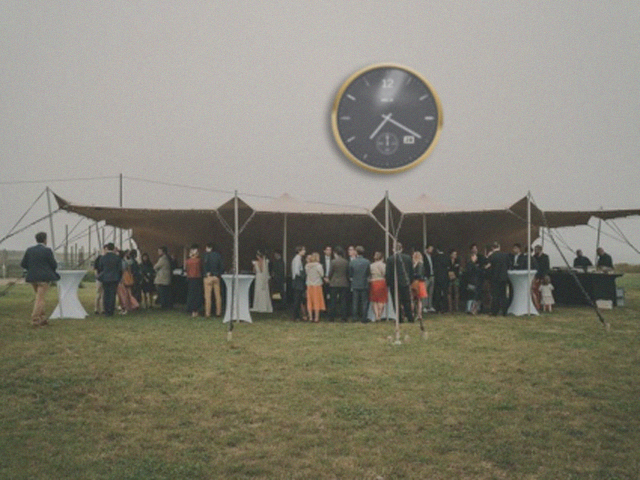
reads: 7,20
